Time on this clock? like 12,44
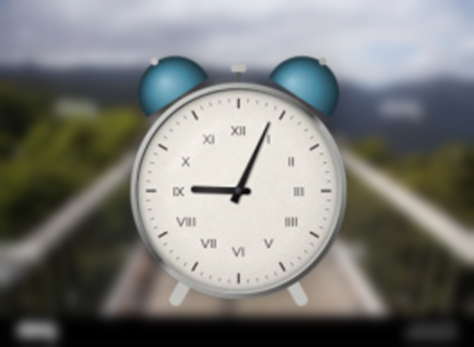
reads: 9,04
